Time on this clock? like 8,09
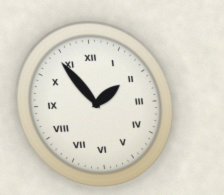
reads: 1,54
